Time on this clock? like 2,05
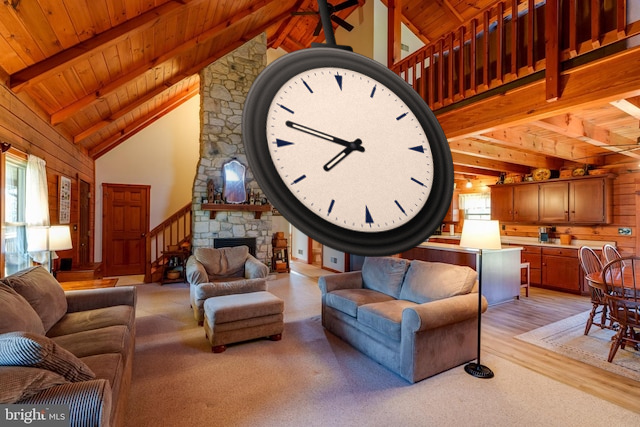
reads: 7,48
